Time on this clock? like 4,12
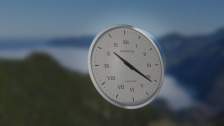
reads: 10,21
